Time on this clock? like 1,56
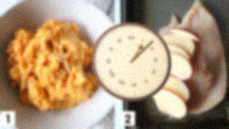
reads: 1,08
